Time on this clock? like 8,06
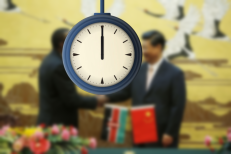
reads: 12,00
